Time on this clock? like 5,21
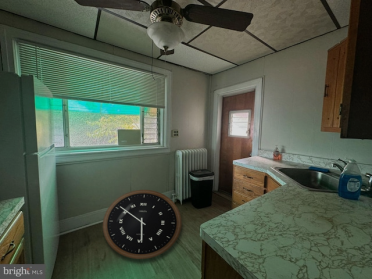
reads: 5,51
